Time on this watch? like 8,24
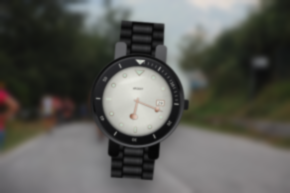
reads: 6,18
